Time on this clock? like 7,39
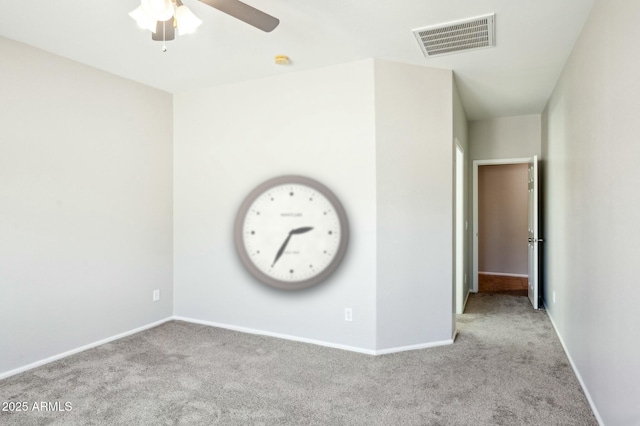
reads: 2,35
